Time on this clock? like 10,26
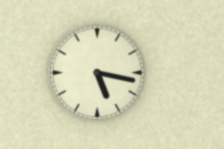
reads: 5,17
